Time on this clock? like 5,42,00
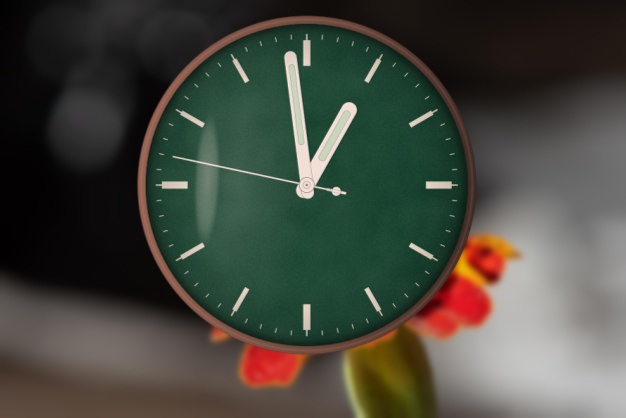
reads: 12,58,47
